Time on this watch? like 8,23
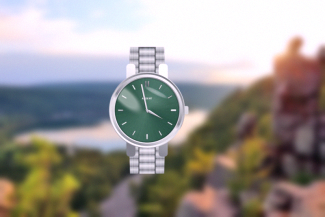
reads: 3,58
